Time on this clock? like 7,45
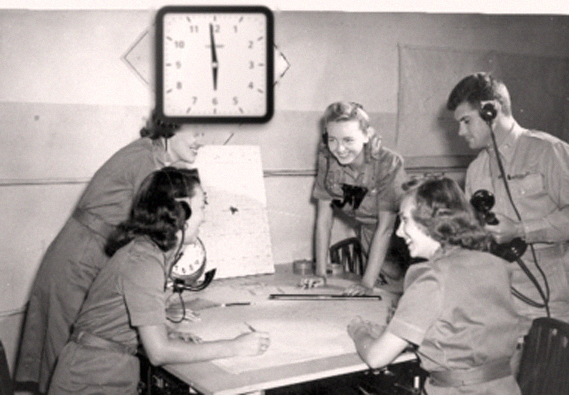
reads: 5,59
